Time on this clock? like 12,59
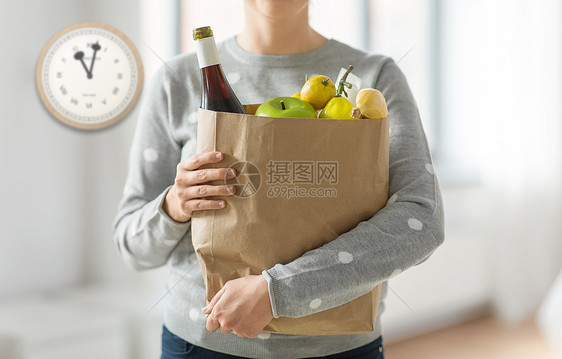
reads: 11,02
